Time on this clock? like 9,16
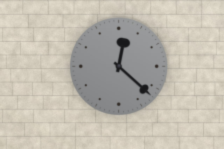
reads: 12,22
